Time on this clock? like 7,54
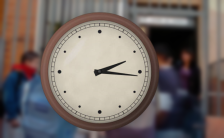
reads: 2,16
